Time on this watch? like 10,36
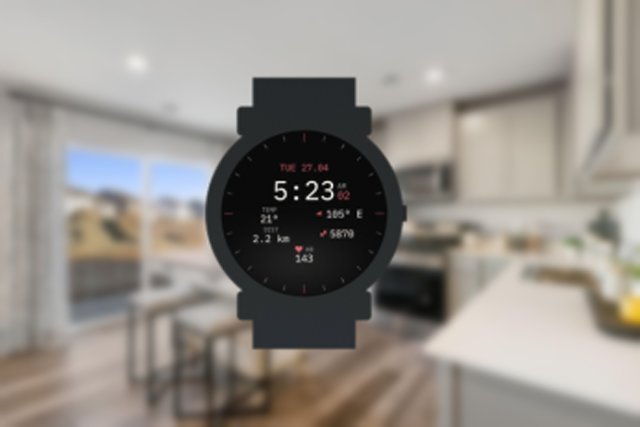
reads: 5,23
